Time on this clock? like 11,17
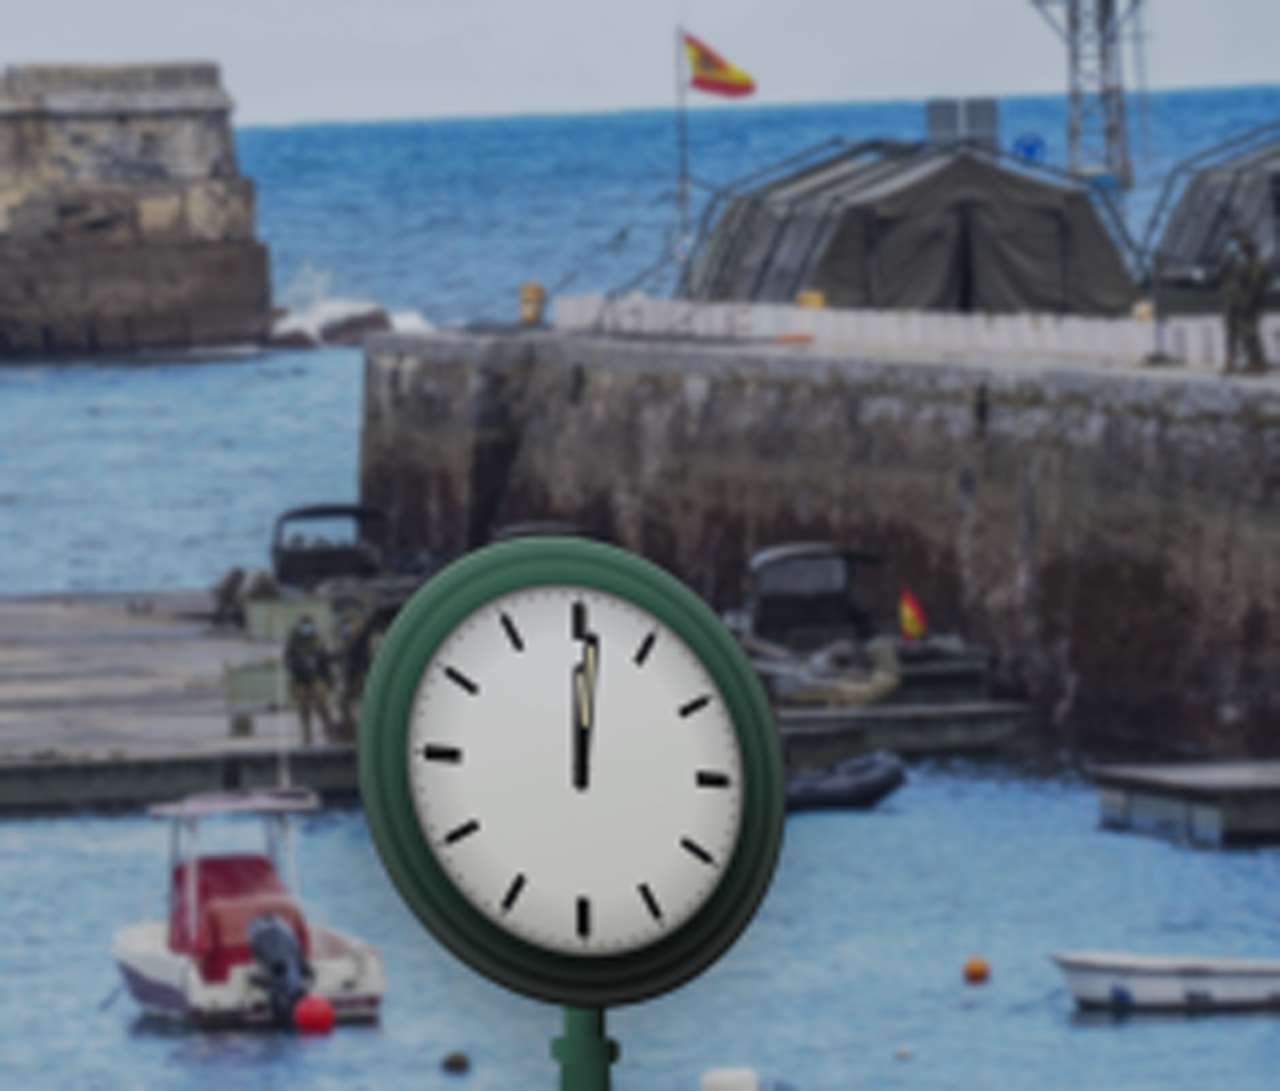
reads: 12,01
